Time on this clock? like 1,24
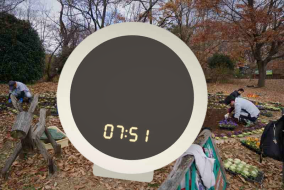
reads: 7,51
